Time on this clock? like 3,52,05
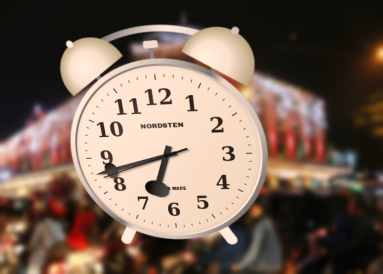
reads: 6,42,42
